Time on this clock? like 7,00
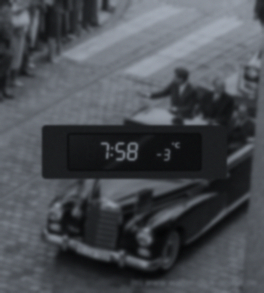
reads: 7,58
